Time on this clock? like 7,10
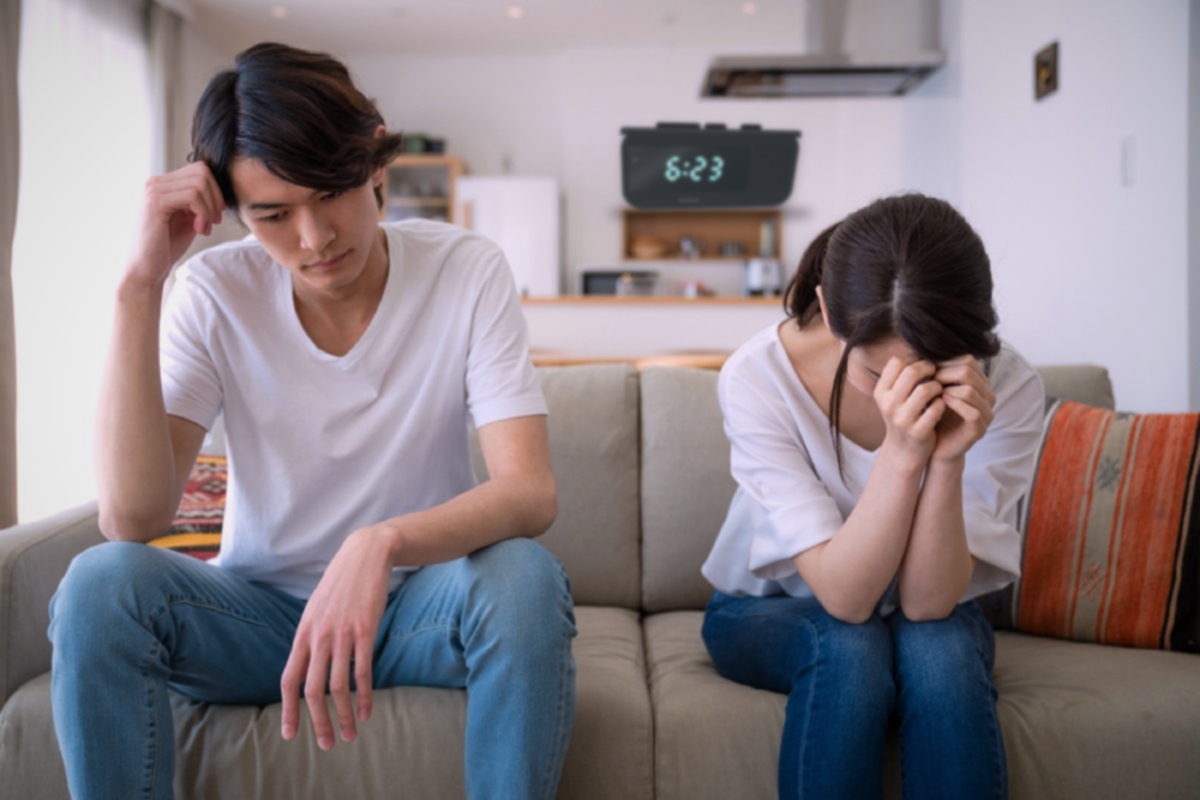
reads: 6,23
